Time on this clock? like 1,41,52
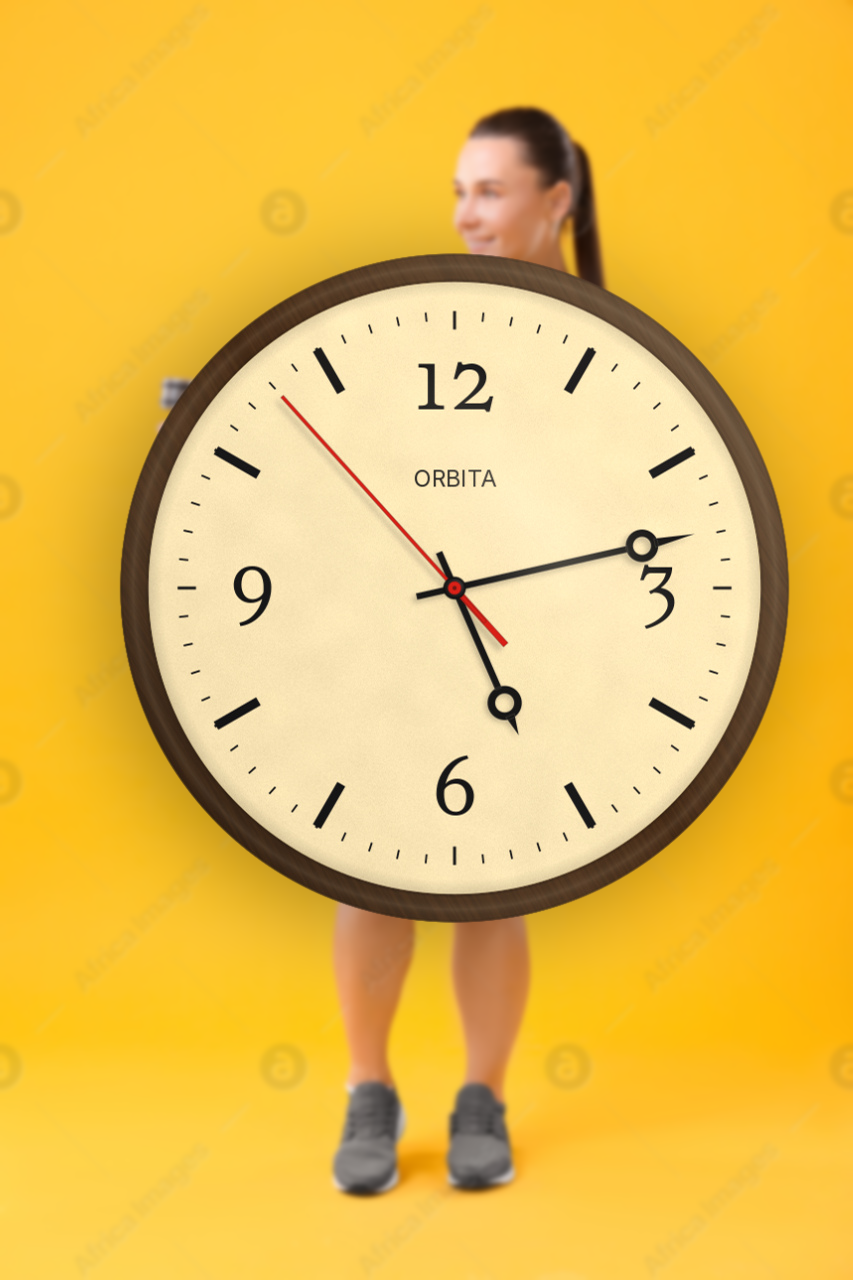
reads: 5,12,53
